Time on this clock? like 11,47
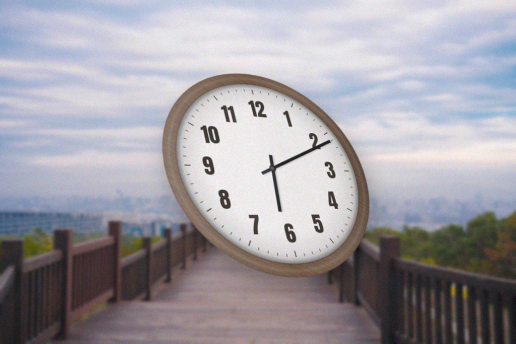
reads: 6,11
